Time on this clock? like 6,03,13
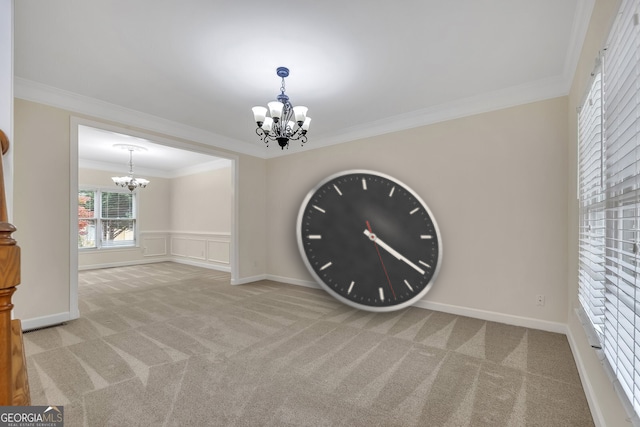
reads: 4,21,28
